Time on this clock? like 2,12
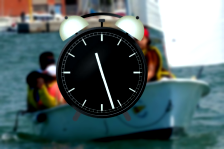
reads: 11,27
